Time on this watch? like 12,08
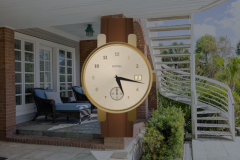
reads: 5,17
